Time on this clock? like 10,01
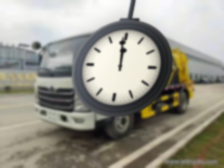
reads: 11,59
